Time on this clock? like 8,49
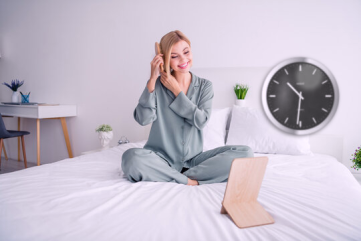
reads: 10,31
